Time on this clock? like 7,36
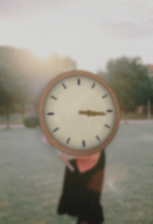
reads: 3,16
